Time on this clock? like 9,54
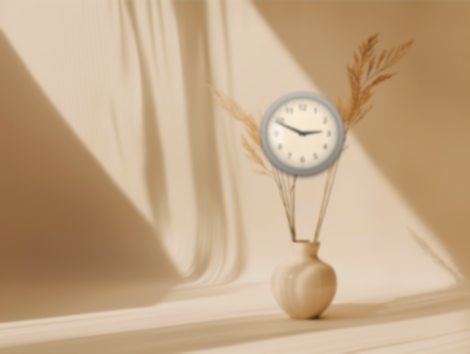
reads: 2,49
